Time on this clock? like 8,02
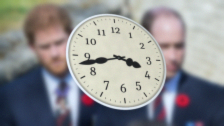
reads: 3,43
